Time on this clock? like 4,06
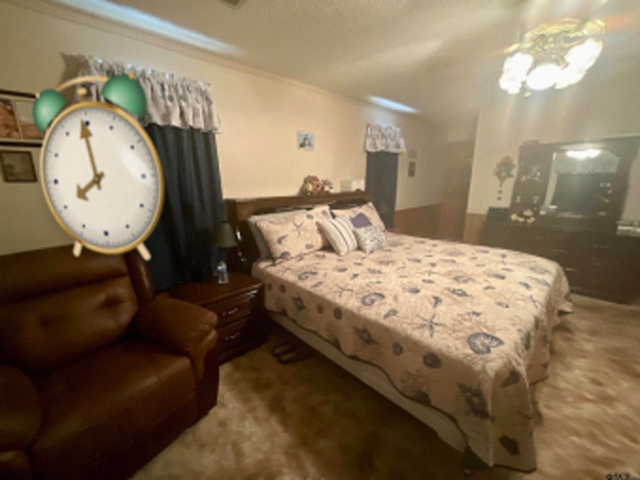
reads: 7,59
